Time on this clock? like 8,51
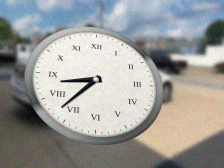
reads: 8,37
